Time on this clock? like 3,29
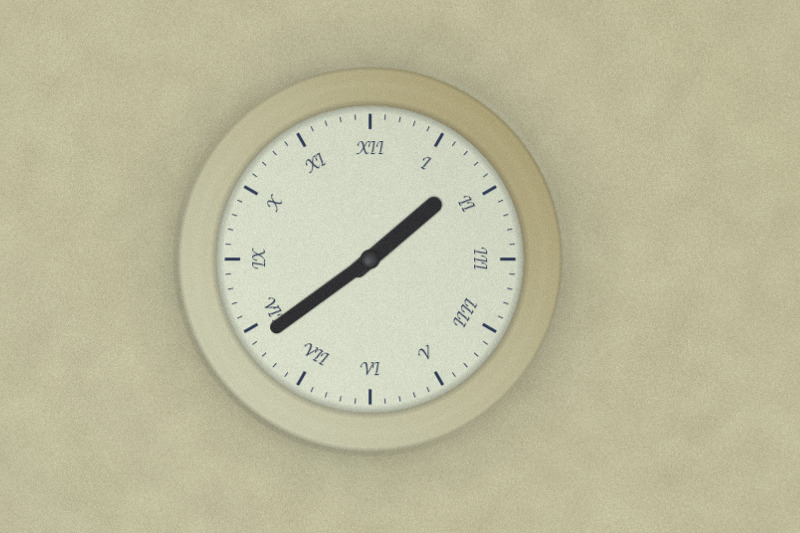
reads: 1,39
